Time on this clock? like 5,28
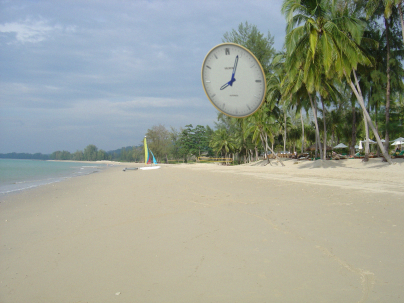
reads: 8,04
